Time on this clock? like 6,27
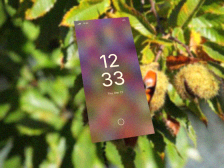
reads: 12,33
